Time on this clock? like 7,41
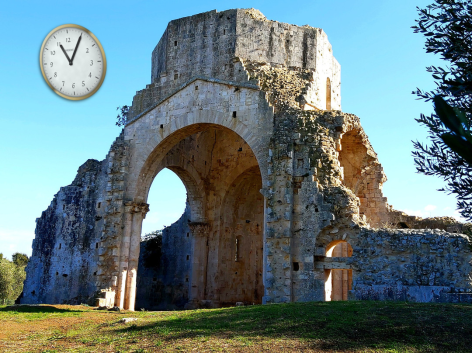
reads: 11,05
